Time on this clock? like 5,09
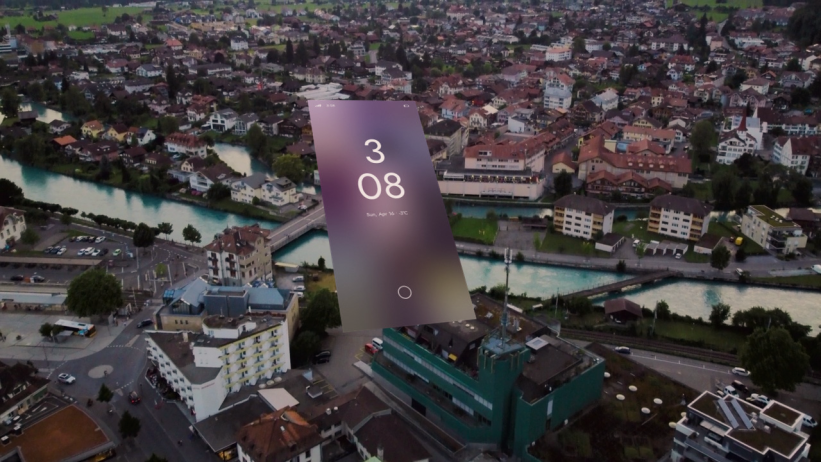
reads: 3,08
